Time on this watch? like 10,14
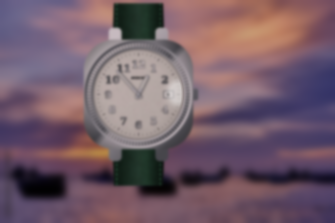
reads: 12,53
